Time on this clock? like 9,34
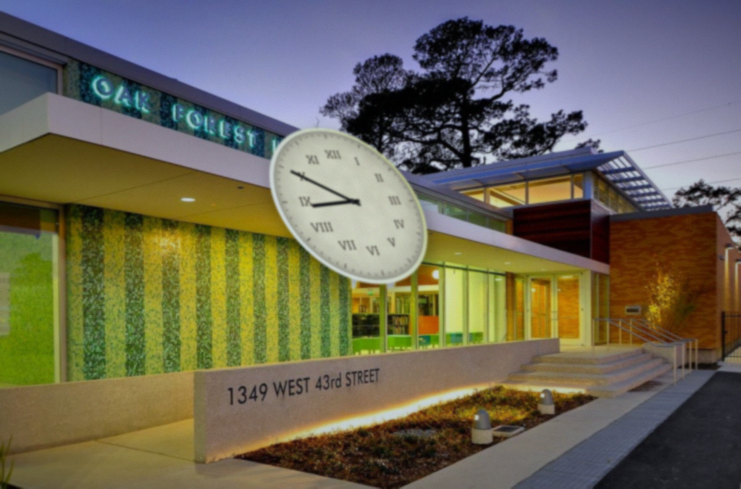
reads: 8,50
